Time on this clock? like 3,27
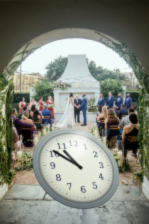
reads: 10,51
